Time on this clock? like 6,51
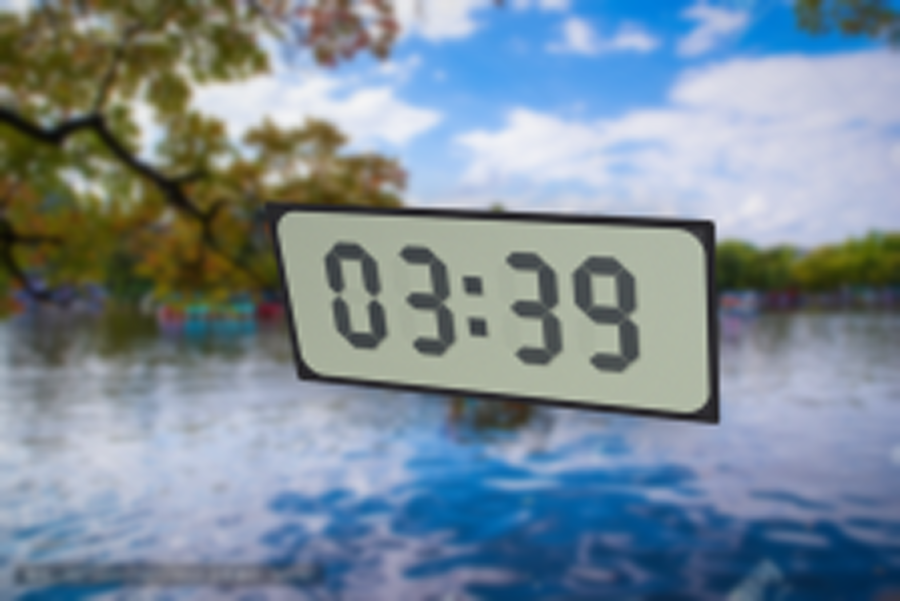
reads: 3,39
